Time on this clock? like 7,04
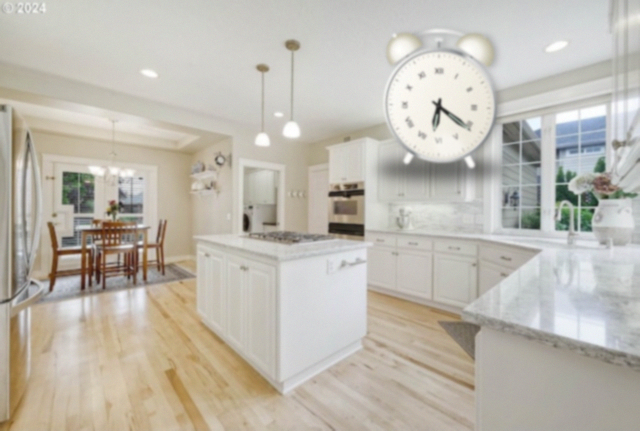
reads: 6,21
